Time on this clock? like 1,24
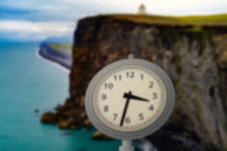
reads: 3,32
